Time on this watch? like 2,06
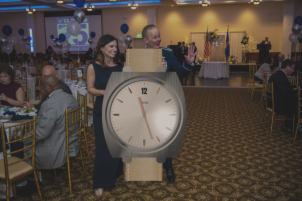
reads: 11,27
